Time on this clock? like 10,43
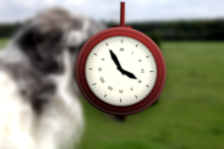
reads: 3,55
